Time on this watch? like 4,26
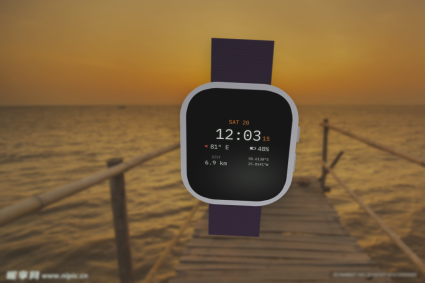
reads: 12,03
